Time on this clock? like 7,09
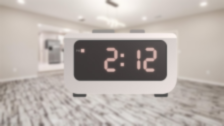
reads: 2,12
